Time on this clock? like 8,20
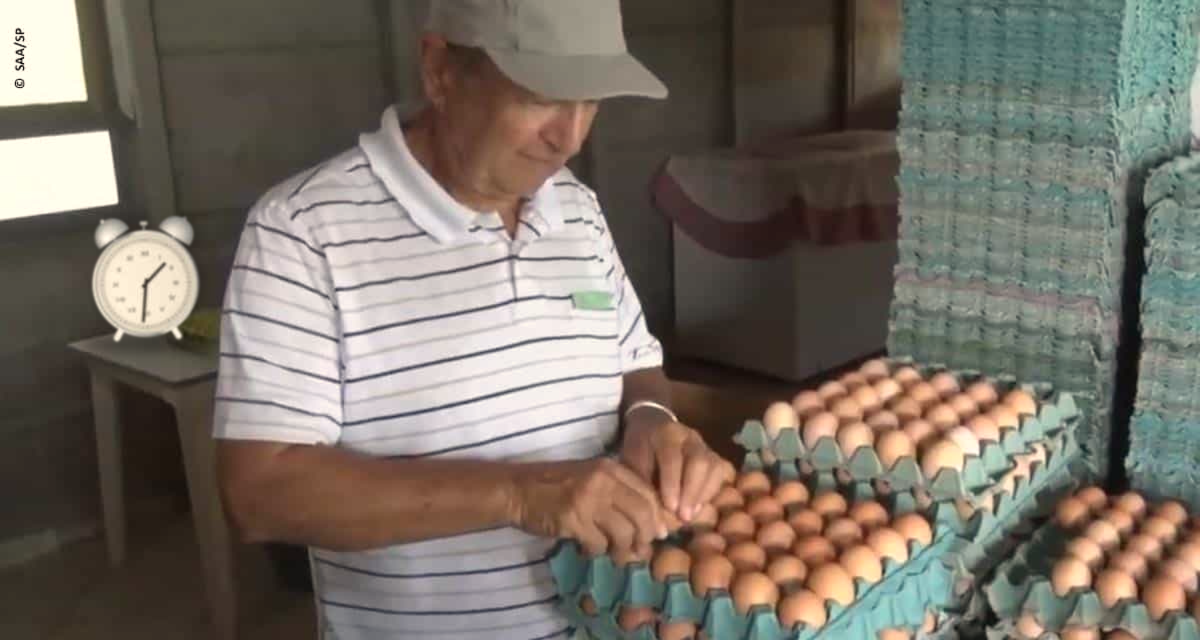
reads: 1,31
